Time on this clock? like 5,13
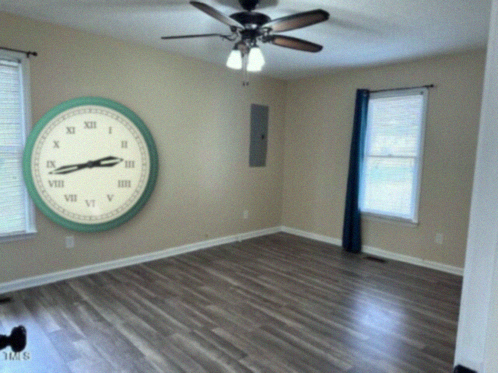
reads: 2,43
